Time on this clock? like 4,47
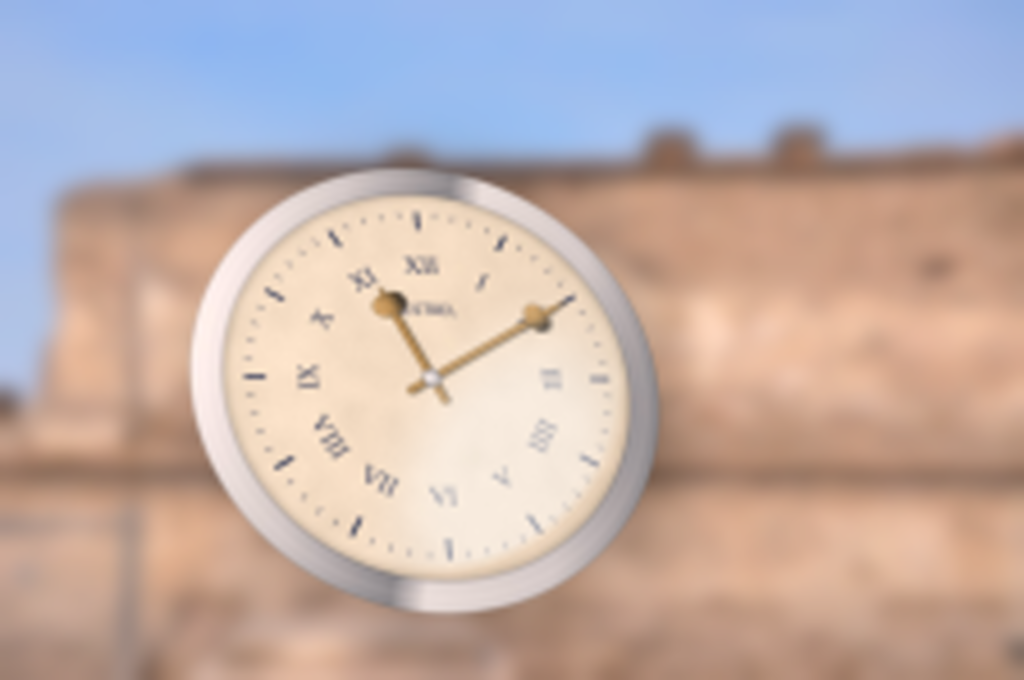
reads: 11,10
